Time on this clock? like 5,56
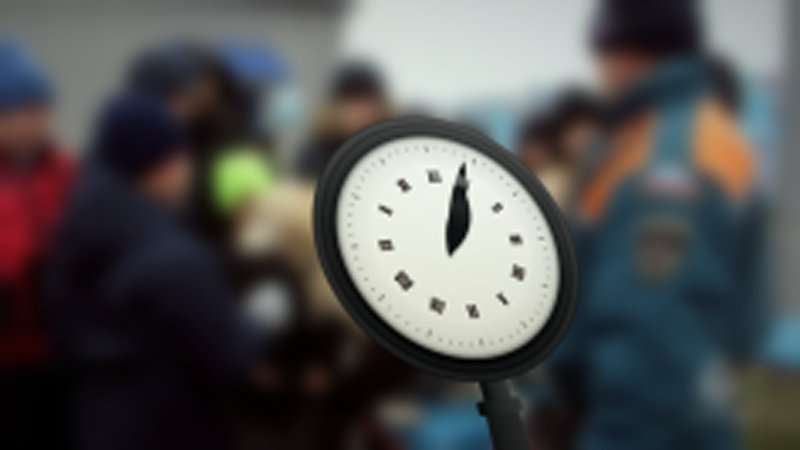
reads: 1,04
